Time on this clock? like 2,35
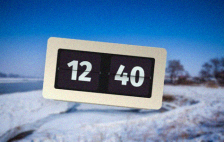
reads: 12,40
